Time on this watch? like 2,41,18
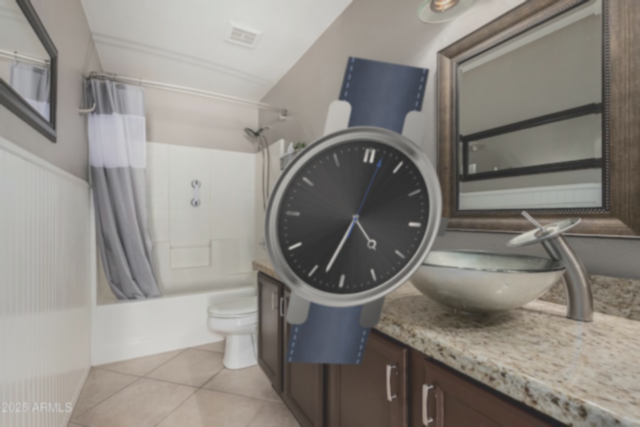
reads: 4,33,02
